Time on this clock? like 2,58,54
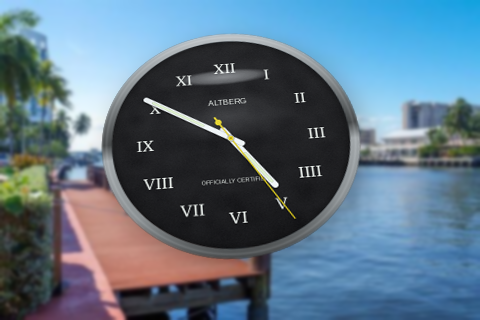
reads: 4,50,25
